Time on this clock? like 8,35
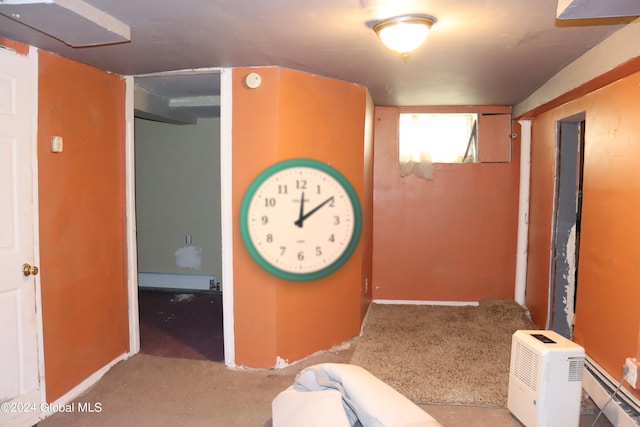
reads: 12,09
